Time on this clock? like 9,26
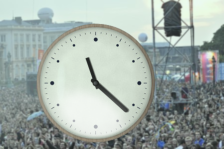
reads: 11,22
